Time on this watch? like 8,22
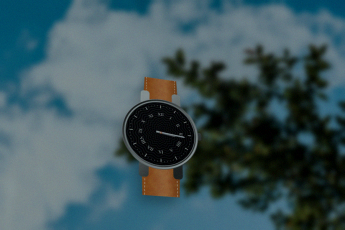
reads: 3,16
